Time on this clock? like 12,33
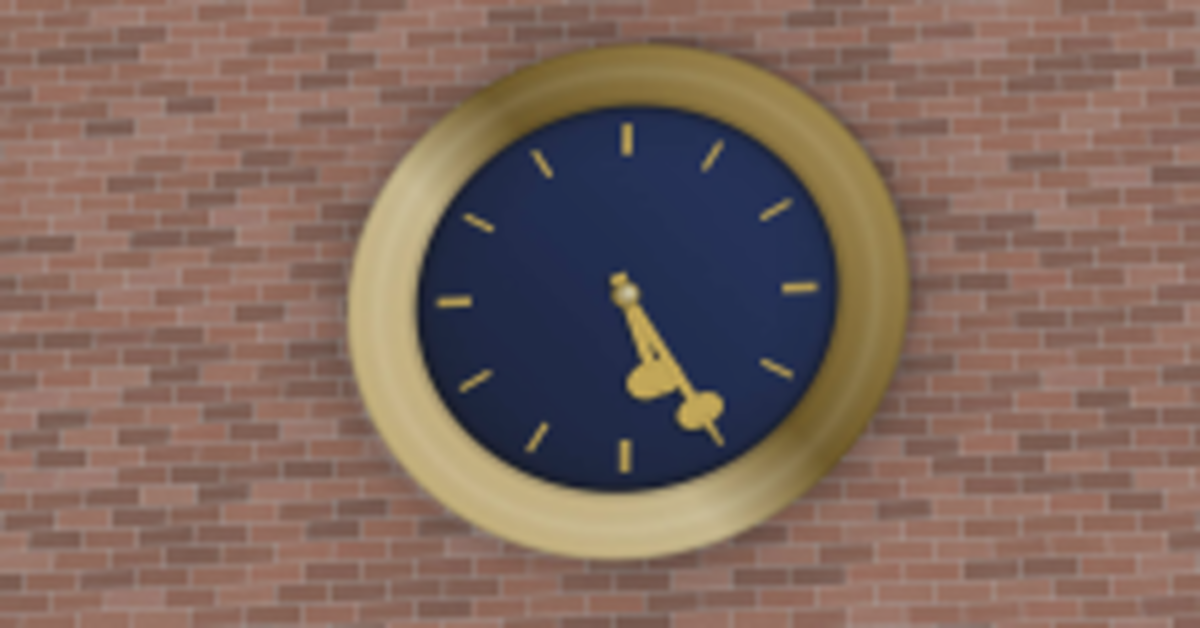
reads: 5,25
